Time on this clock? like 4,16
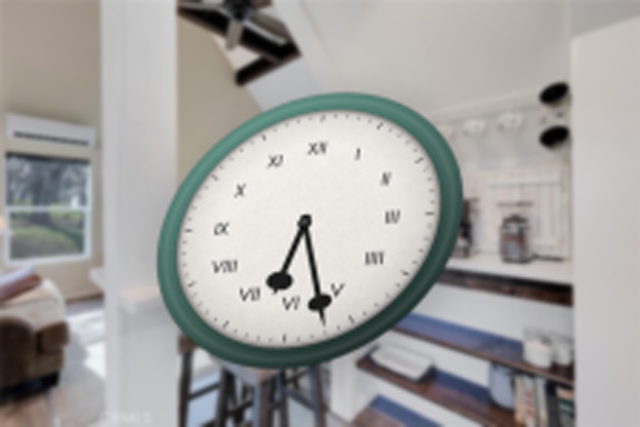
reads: 6,27
